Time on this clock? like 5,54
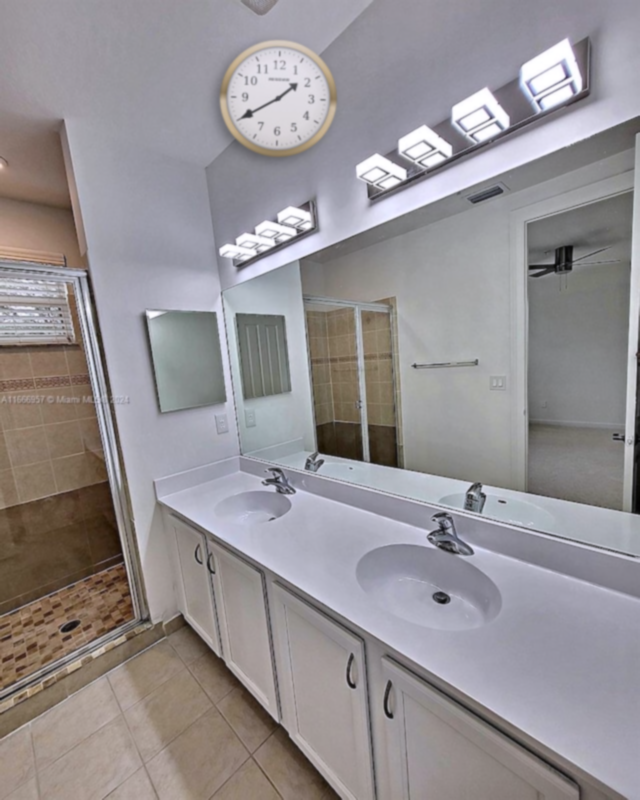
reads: 1,40
